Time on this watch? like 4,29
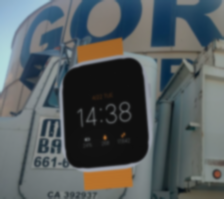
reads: 14,38
